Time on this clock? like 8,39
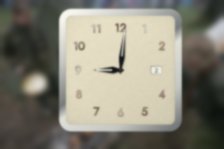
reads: 9,01
